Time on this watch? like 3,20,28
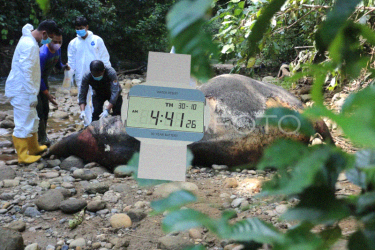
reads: 4,41,26
